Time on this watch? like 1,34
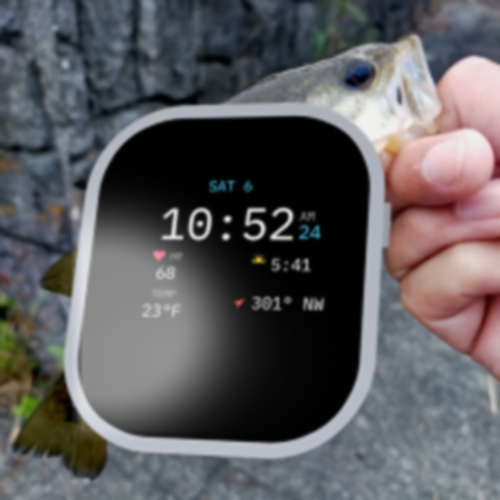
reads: 10,52
